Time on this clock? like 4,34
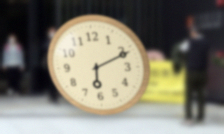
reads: 6,11
